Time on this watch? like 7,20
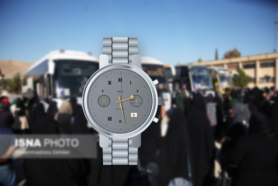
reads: 2,28
